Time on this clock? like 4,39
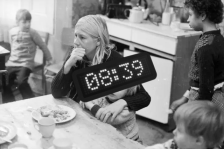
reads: 8,39
